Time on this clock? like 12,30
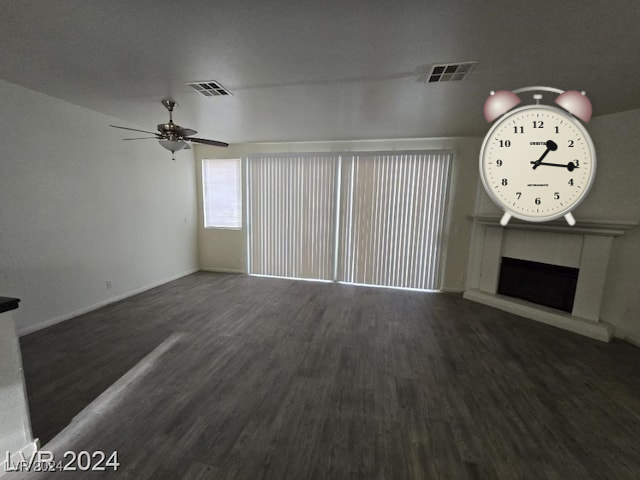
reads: 1,16
